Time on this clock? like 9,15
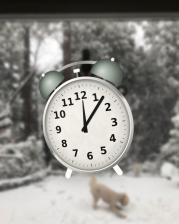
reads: 12,07
